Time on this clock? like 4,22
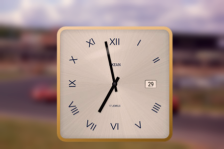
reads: 6,58
